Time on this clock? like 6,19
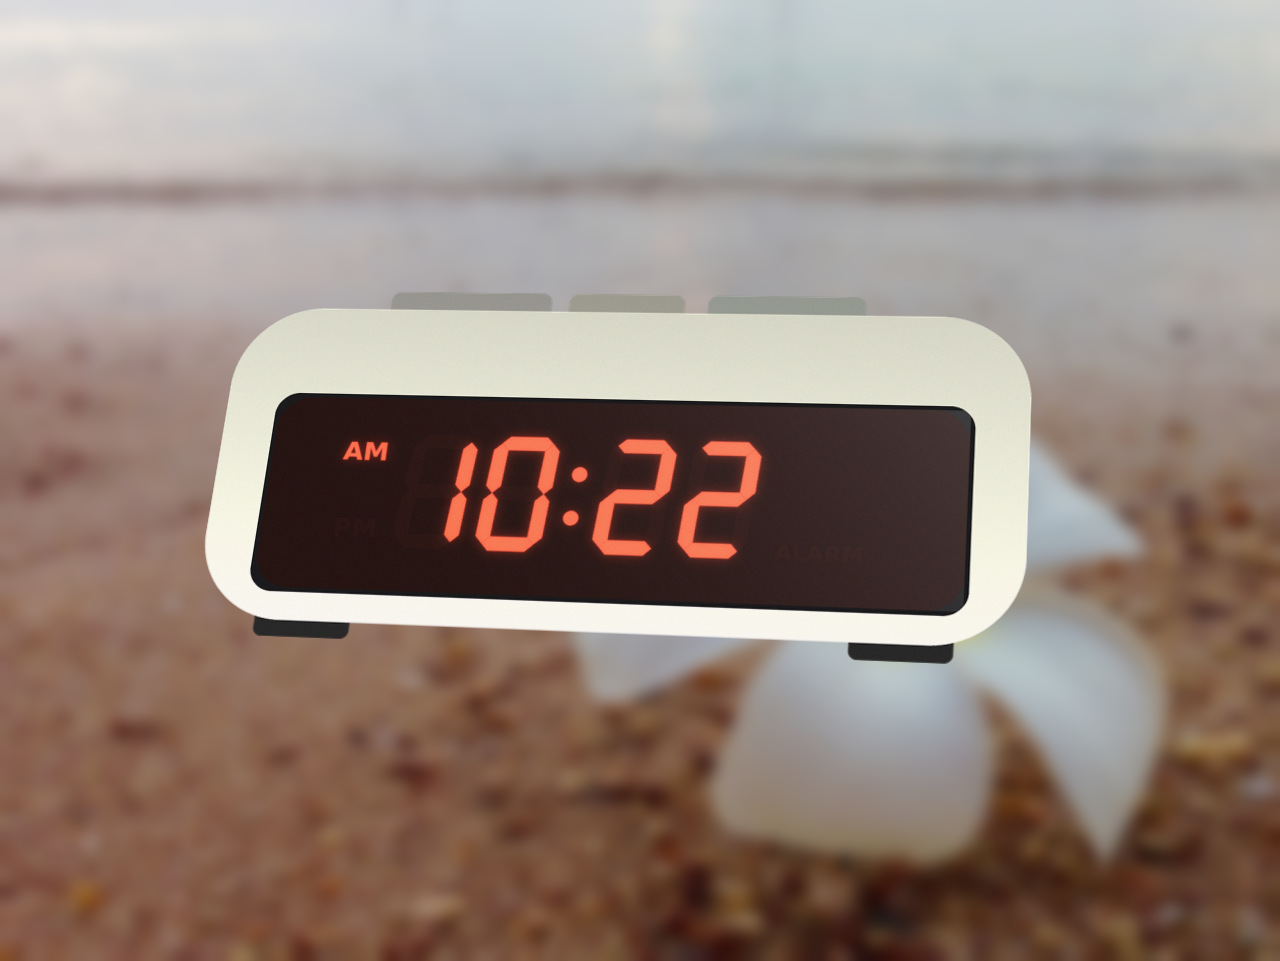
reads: 10,22
